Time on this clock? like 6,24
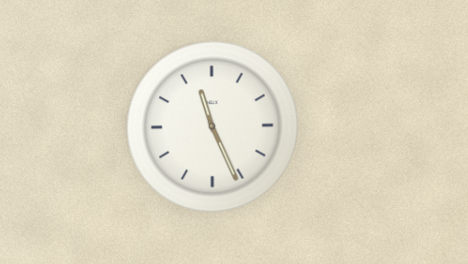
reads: 11,26
